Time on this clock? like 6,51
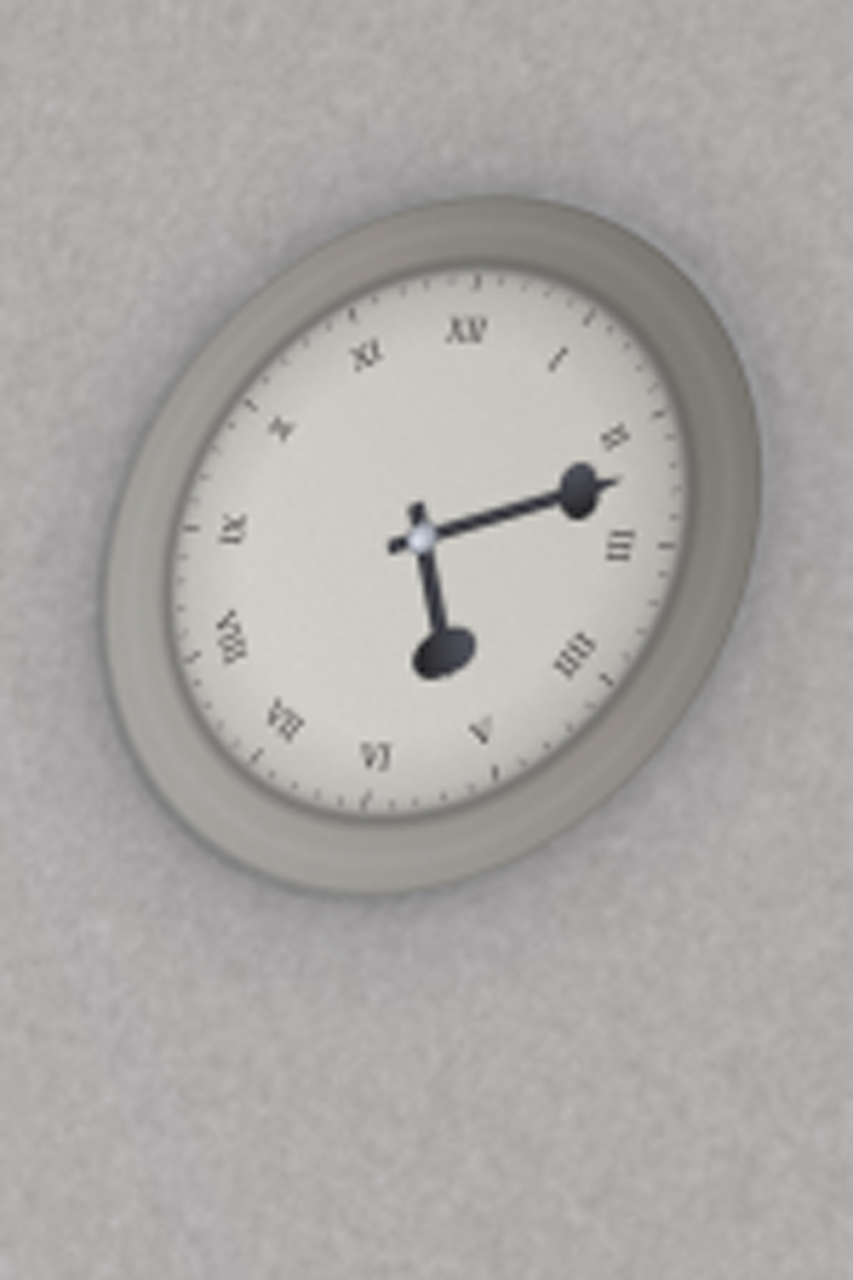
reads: 5,12
